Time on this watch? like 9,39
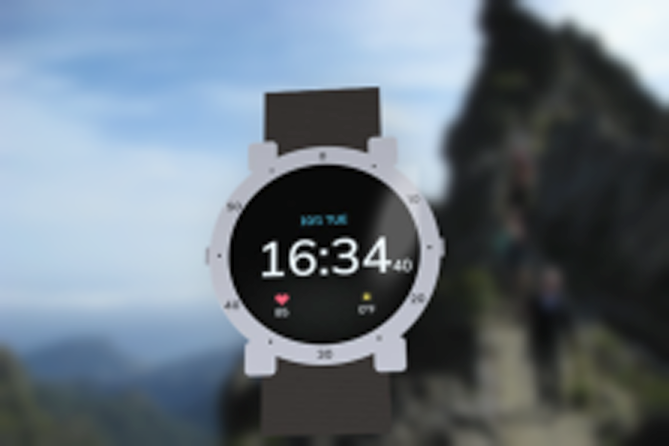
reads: 16,34
